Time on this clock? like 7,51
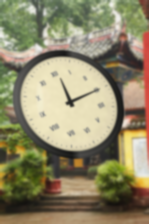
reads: 12,15
